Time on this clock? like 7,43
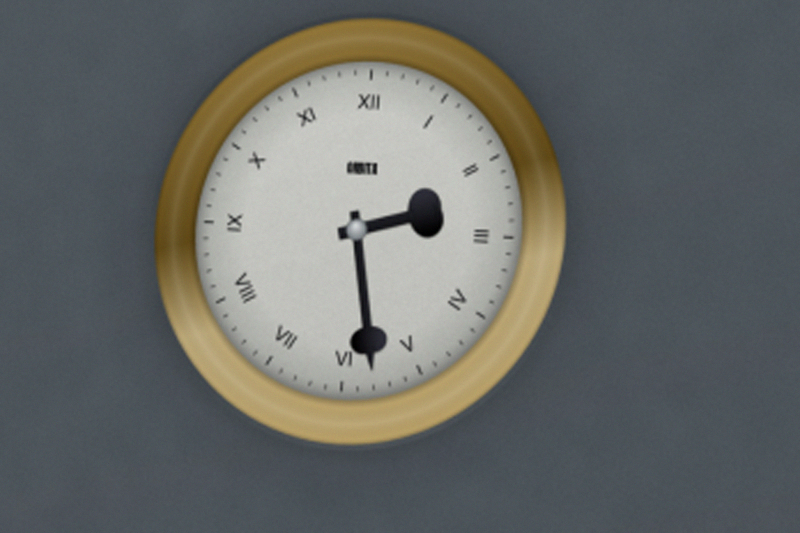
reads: 2,28
